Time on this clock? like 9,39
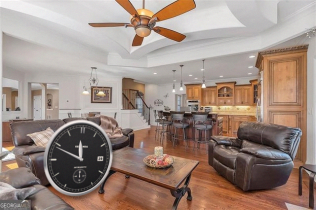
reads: 11,49
